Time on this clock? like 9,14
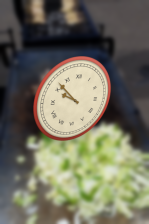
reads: 9,52
